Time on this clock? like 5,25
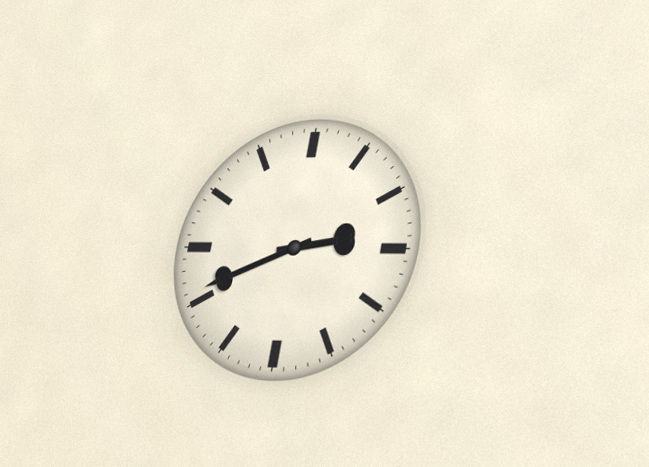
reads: 2,41
